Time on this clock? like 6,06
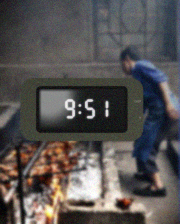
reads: 9,51
